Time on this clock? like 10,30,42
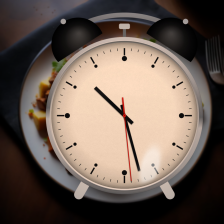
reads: 10,27,29
